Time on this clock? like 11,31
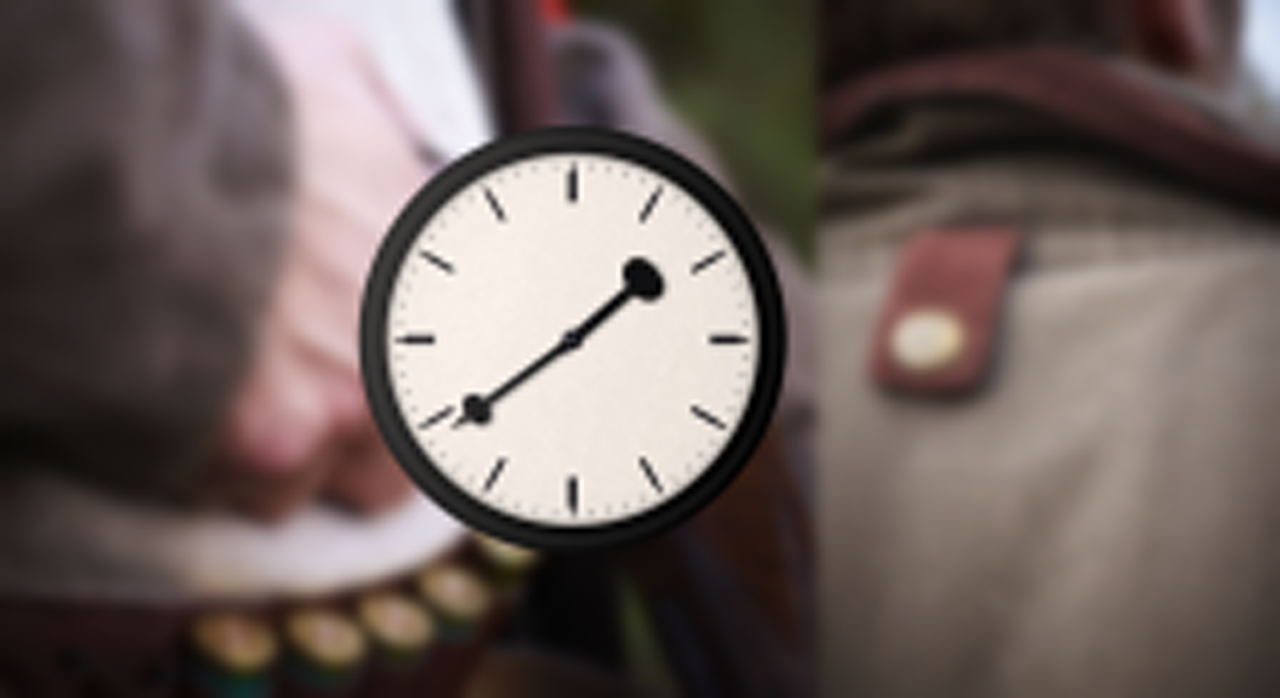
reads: 1,39
